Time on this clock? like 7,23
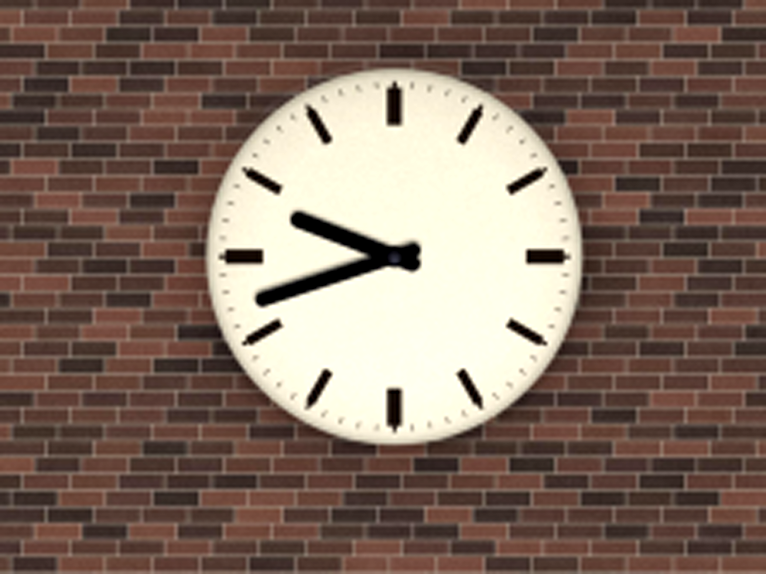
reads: 9,42
